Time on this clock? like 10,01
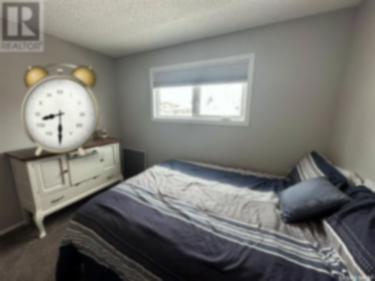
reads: 8,30
